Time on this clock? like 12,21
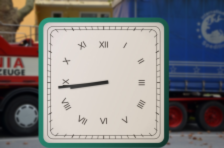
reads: 8,44
